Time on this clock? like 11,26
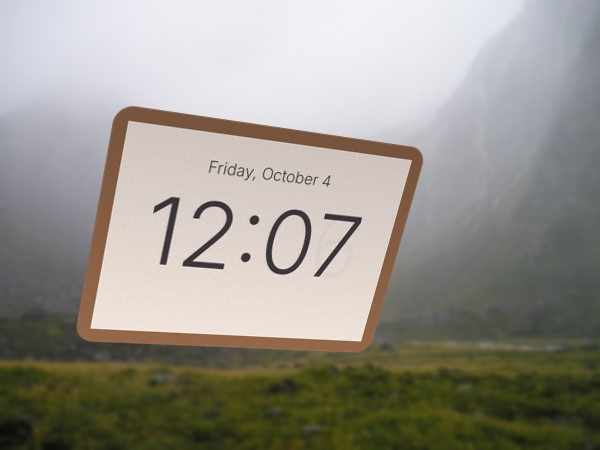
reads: 12,07
